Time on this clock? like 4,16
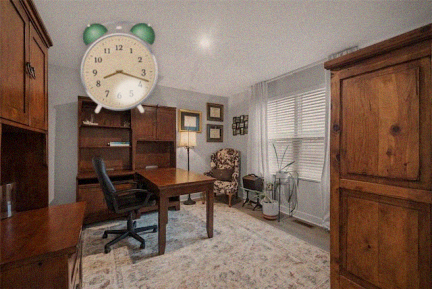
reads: 8,18
